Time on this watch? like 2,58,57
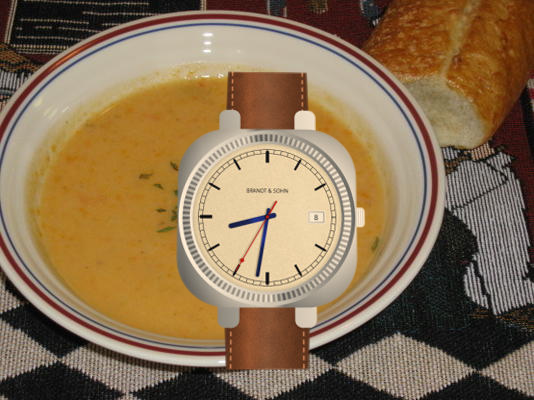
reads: 8,31,35
